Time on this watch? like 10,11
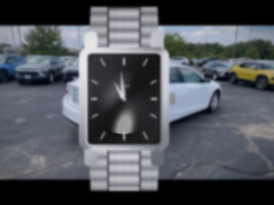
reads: 10,59
